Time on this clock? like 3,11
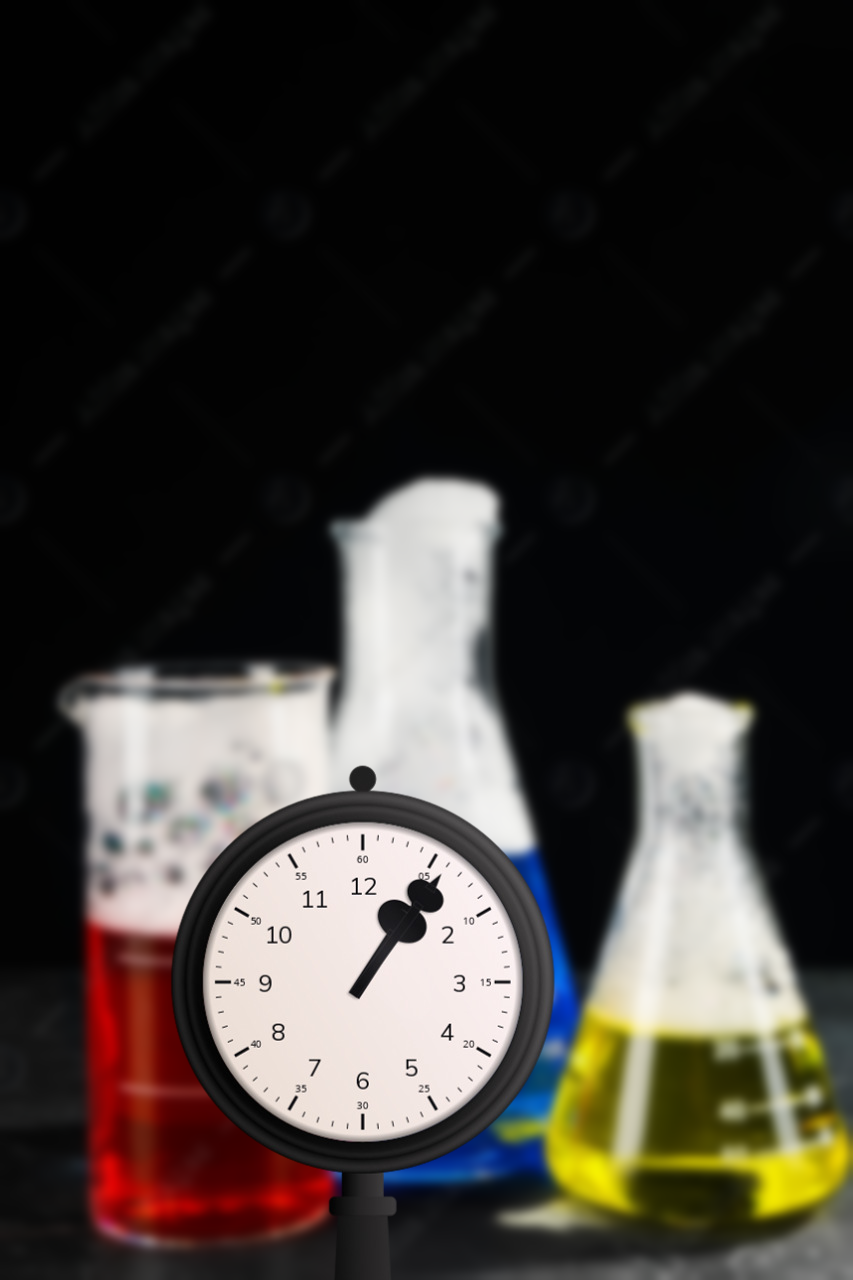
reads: 1,06
